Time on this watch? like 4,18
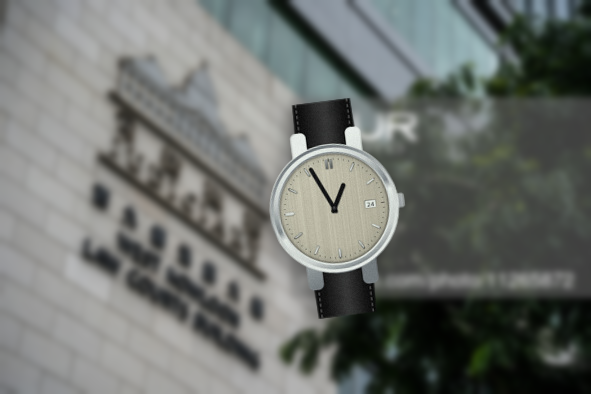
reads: 12,56
